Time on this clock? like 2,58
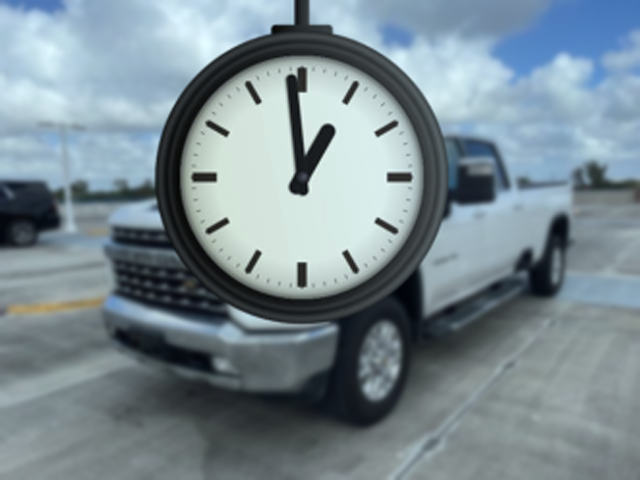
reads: 12,59
